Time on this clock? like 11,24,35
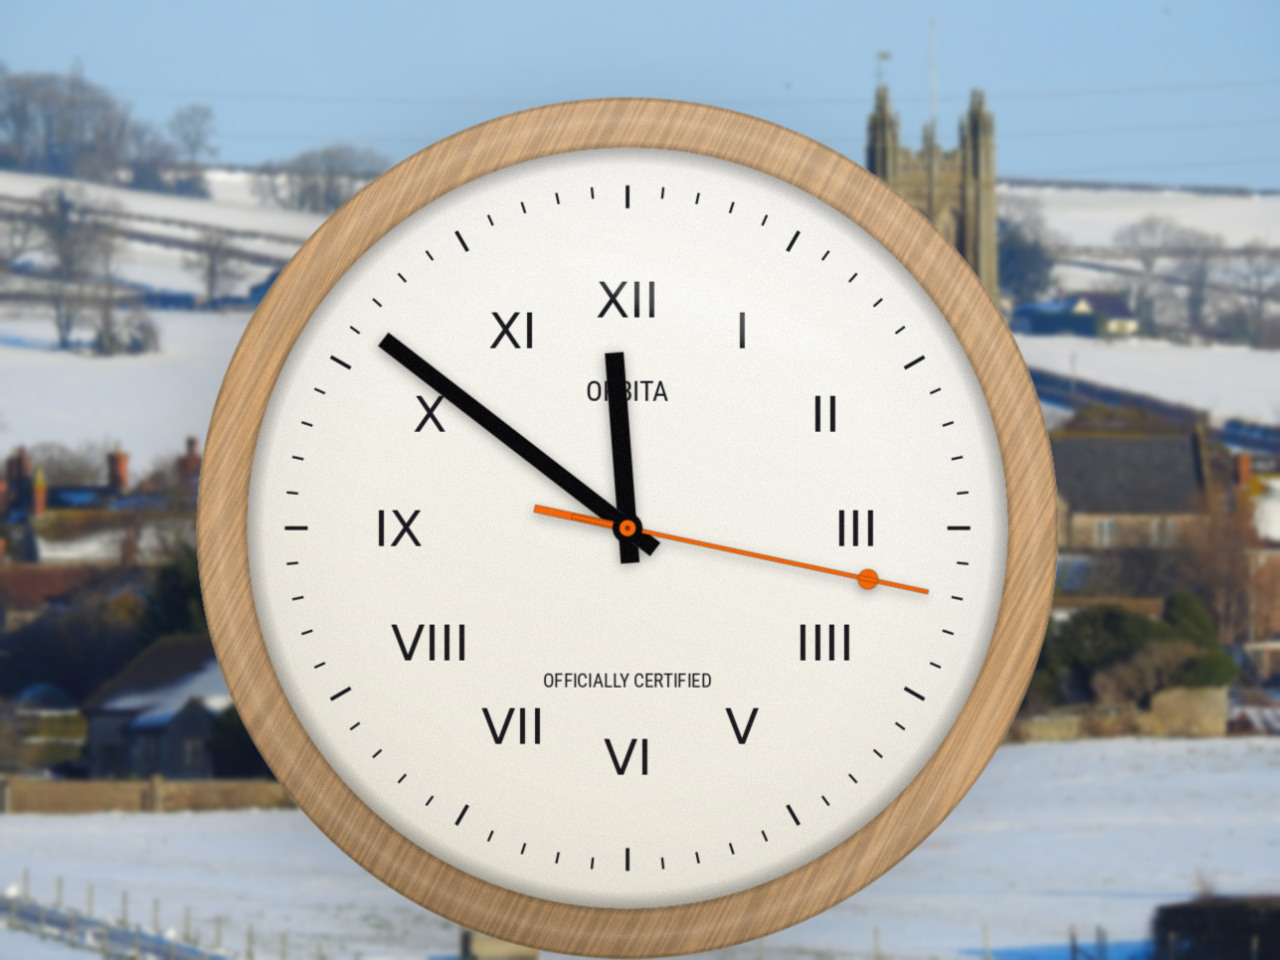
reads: 11,51,17
